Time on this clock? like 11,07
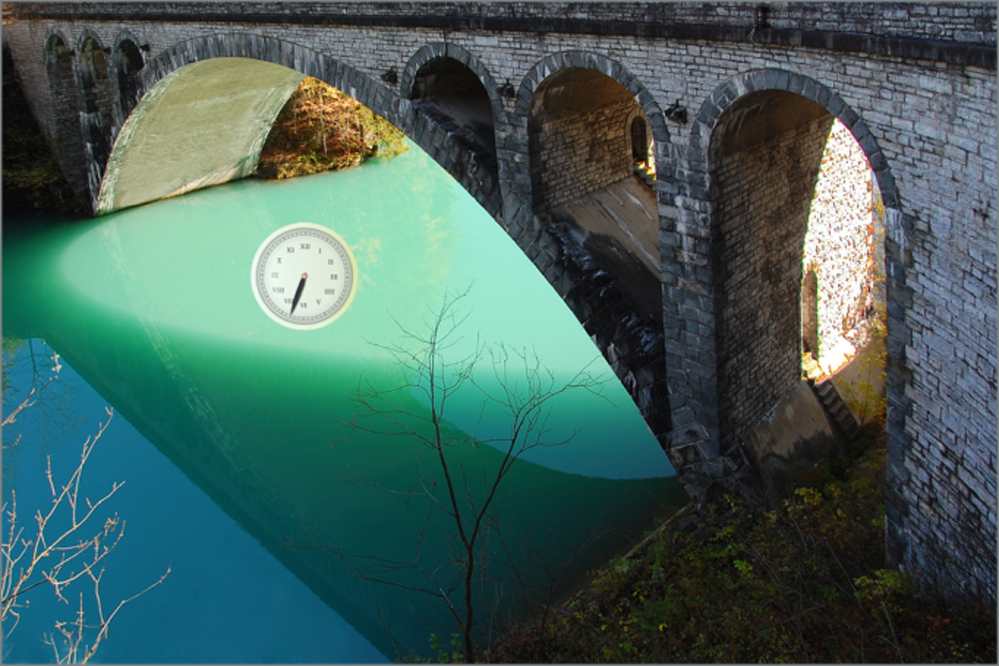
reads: 6,33
